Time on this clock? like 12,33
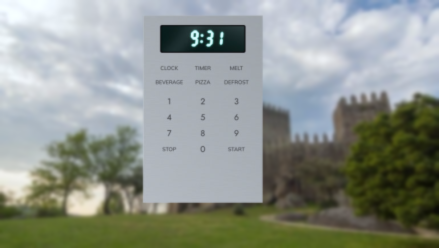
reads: 9,31
